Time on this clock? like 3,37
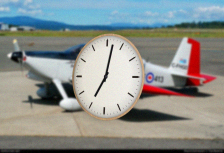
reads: 7,02
